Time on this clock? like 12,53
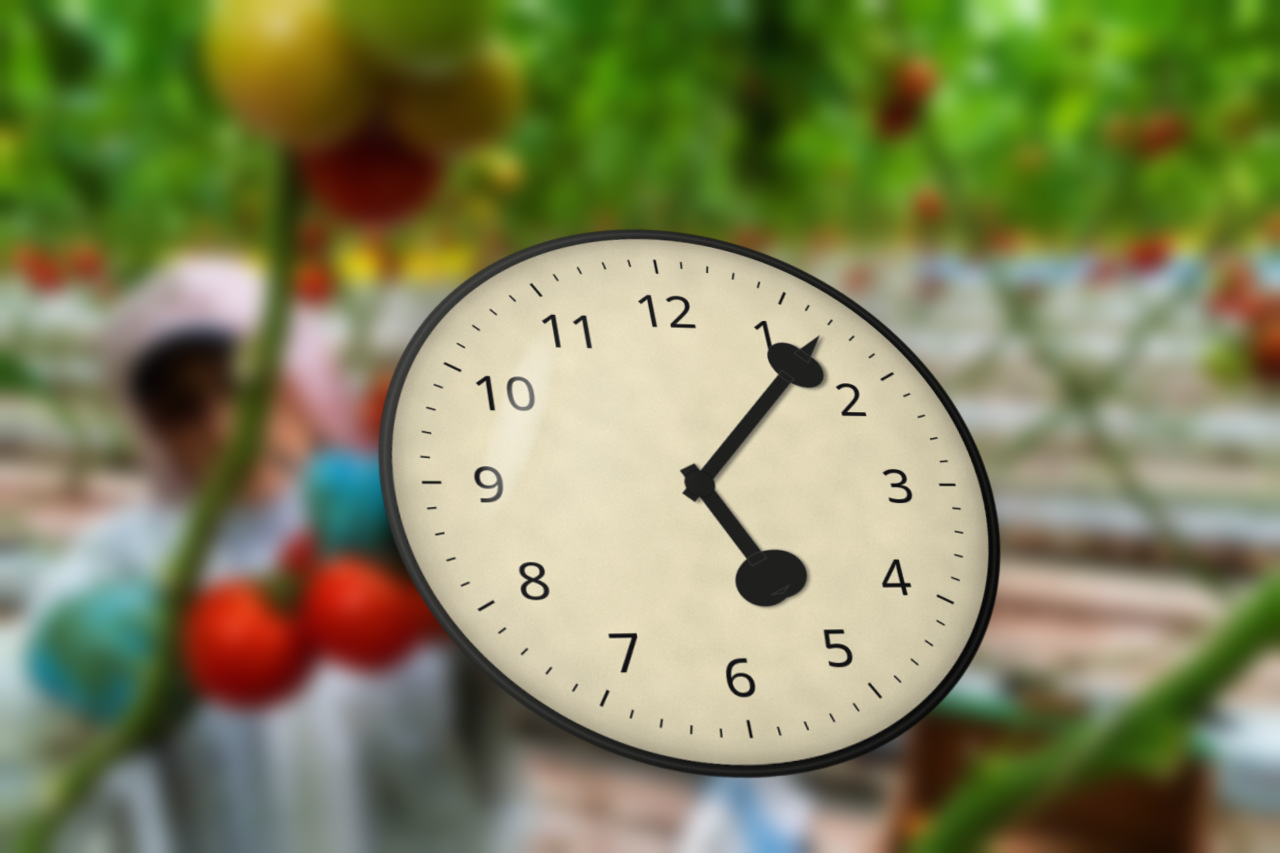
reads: 5,07
